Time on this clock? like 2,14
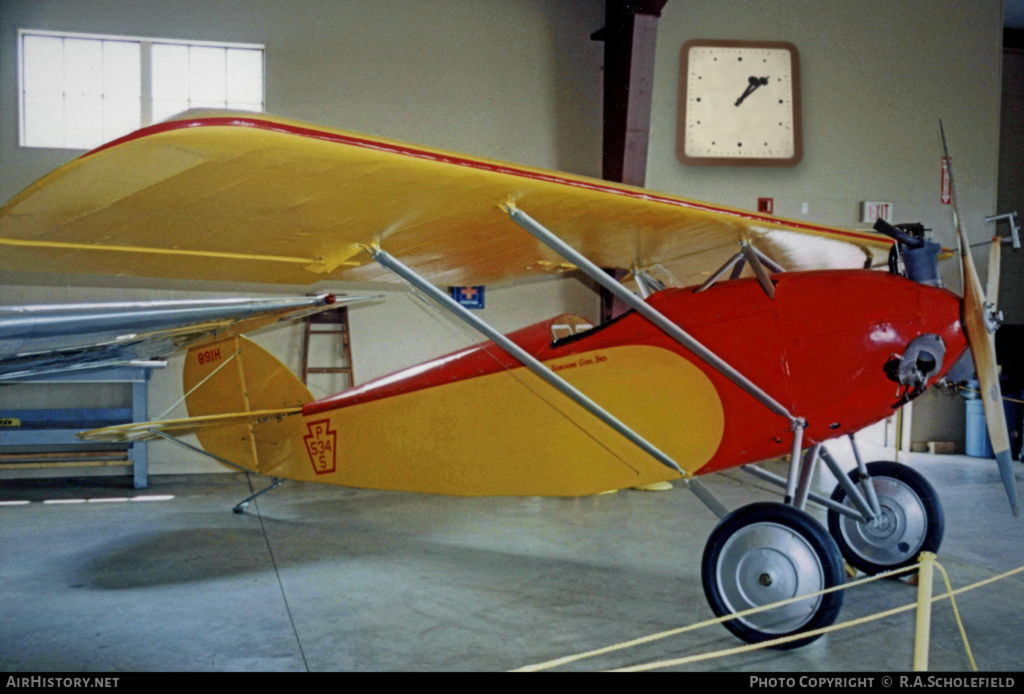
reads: 1,08
